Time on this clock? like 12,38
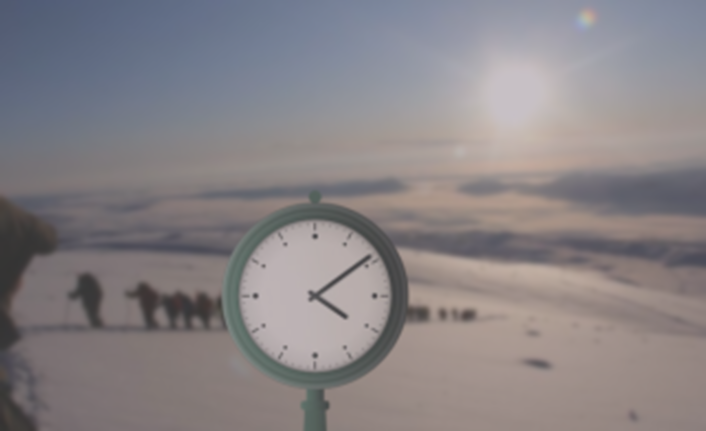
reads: 4,09
